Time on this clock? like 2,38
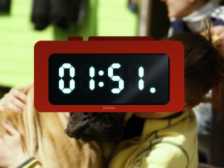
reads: 1,51
